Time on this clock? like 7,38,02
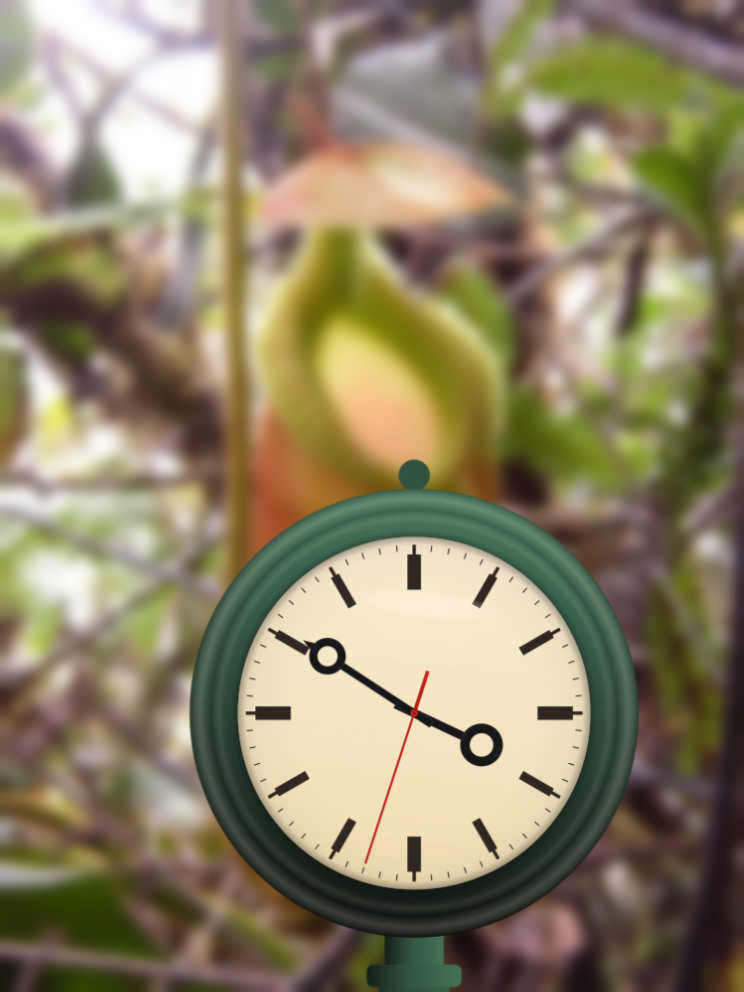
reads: 3,50,33
